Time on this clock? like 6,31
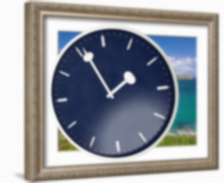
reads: 1,56
